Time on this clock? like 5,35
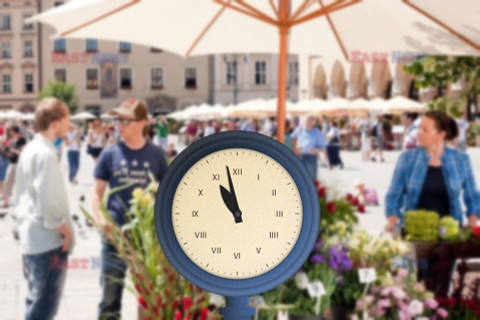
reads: 10,58
